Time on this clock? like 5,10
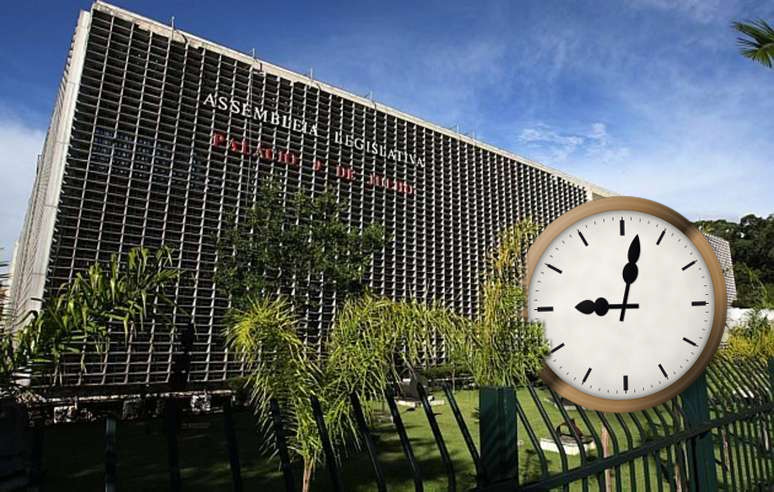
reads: 9,02
